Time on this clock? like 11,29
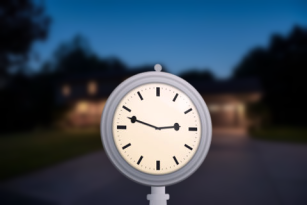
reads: 2,48
